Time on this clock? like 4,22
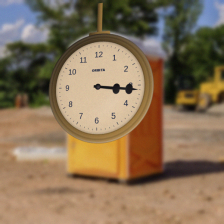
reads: 3,16
